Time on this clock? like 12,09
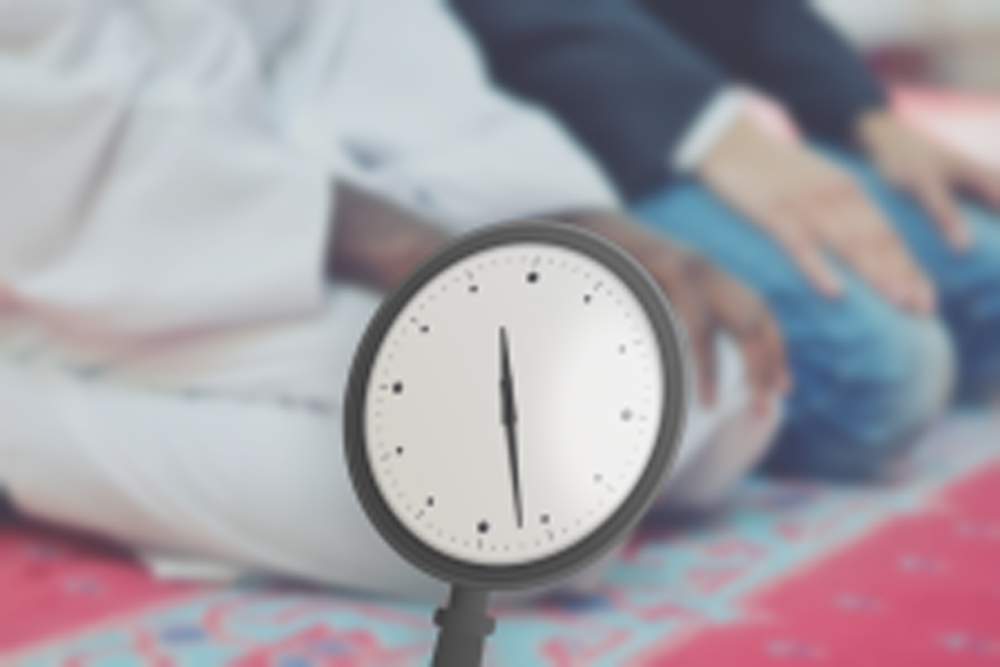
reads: 11,27
